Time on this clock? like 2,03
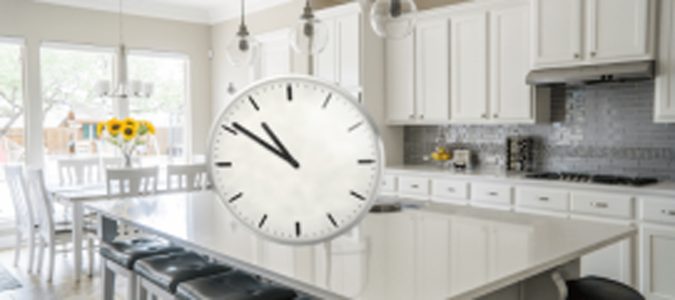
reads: 10,51
